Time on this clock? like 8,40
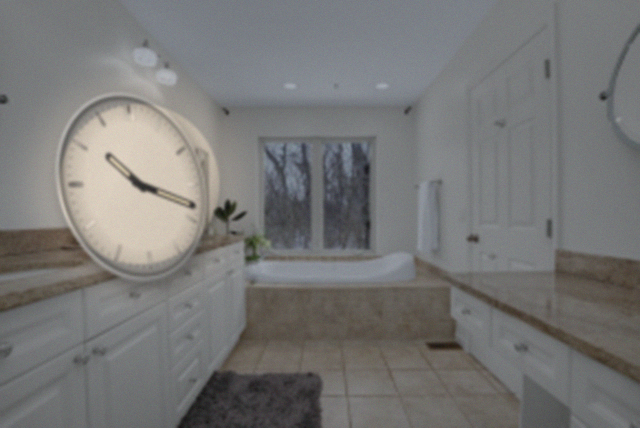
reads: 10,18
